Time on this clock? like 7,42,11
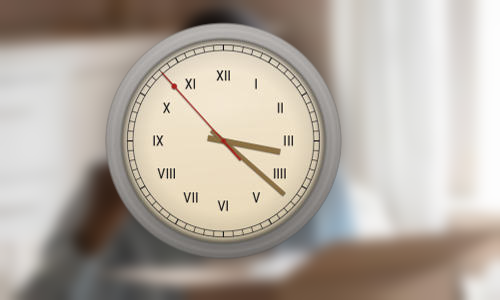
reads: 3,21,53
